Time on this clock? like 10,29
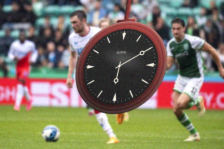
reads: 6,10
